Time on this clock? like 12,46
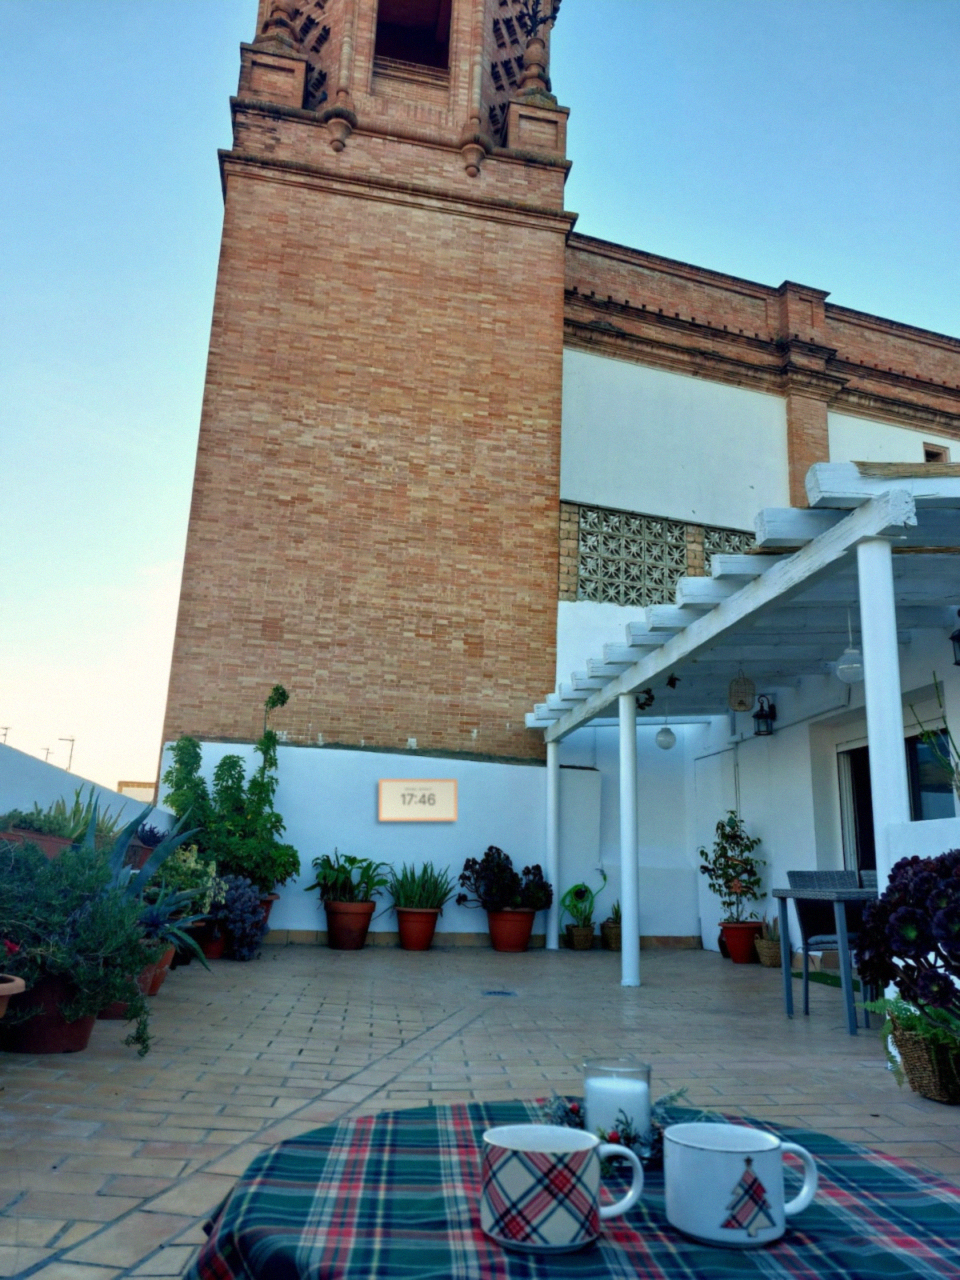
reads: 17,46
